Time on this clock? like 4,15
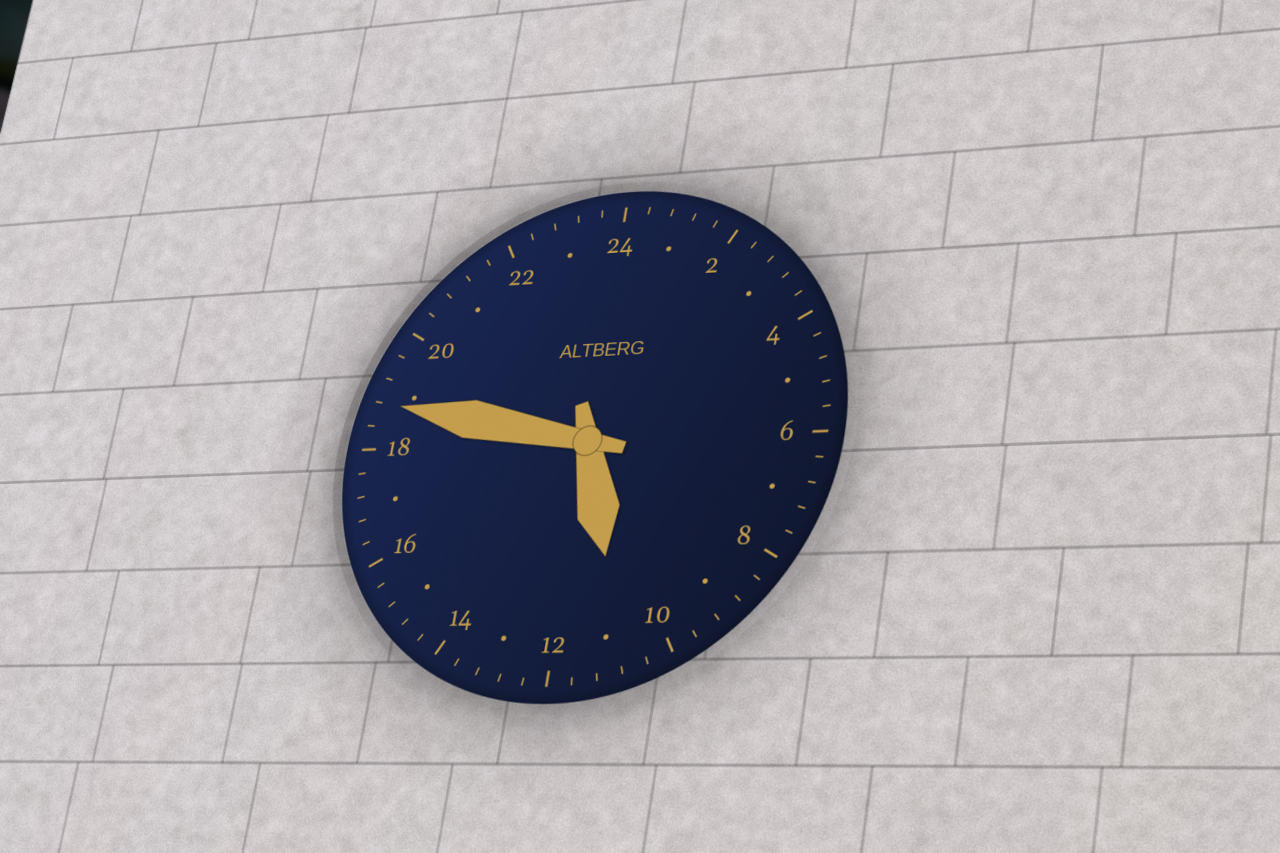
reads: 10,47
